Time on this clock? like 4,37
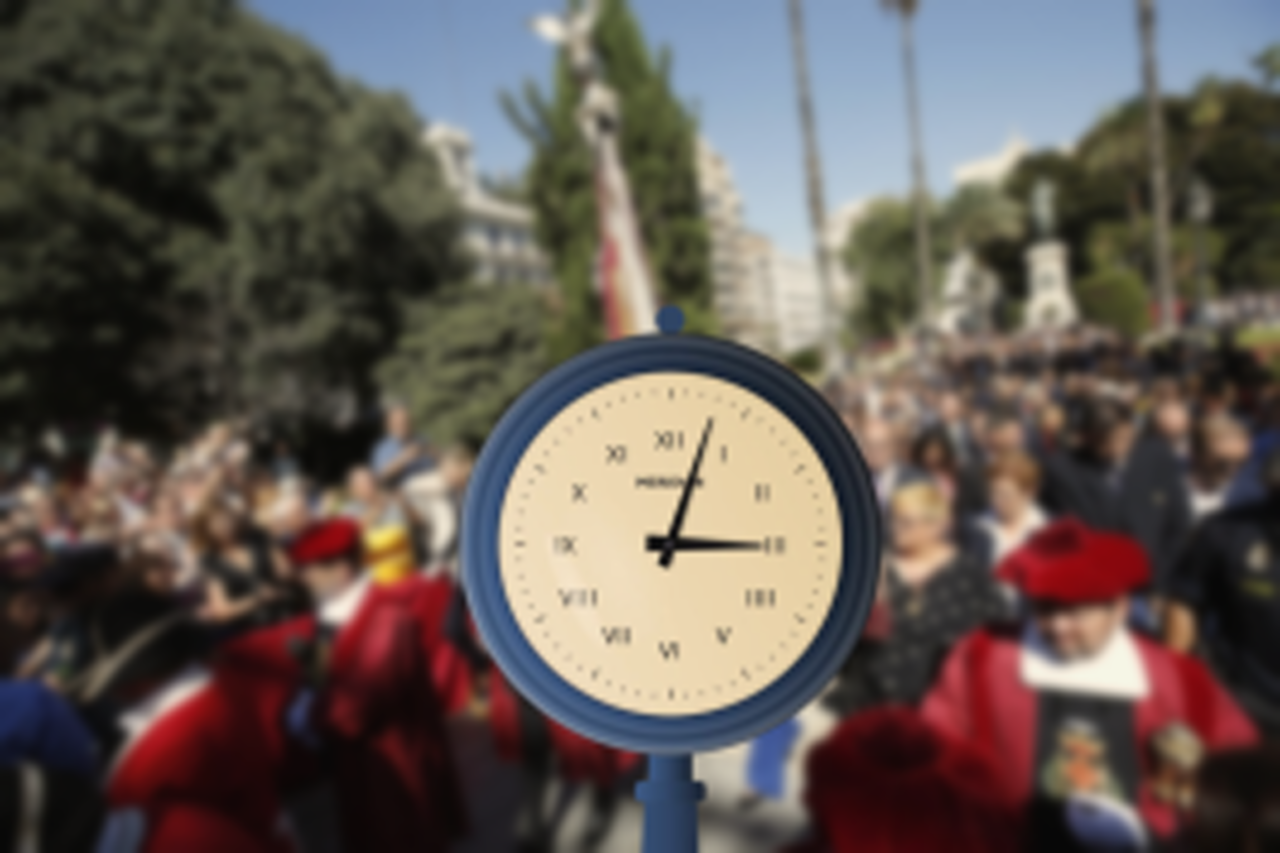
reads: 3,03
